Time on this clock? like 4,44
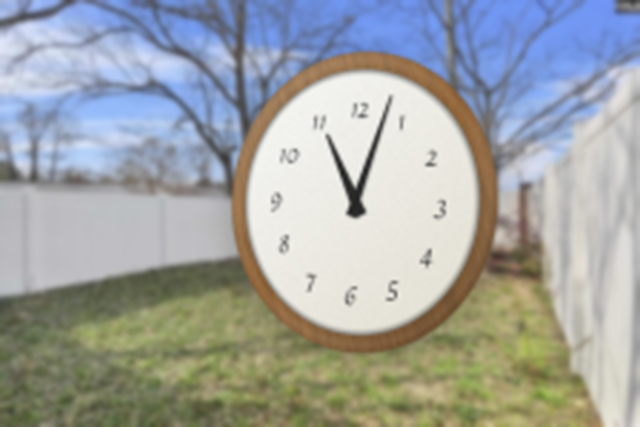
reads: 11,03
